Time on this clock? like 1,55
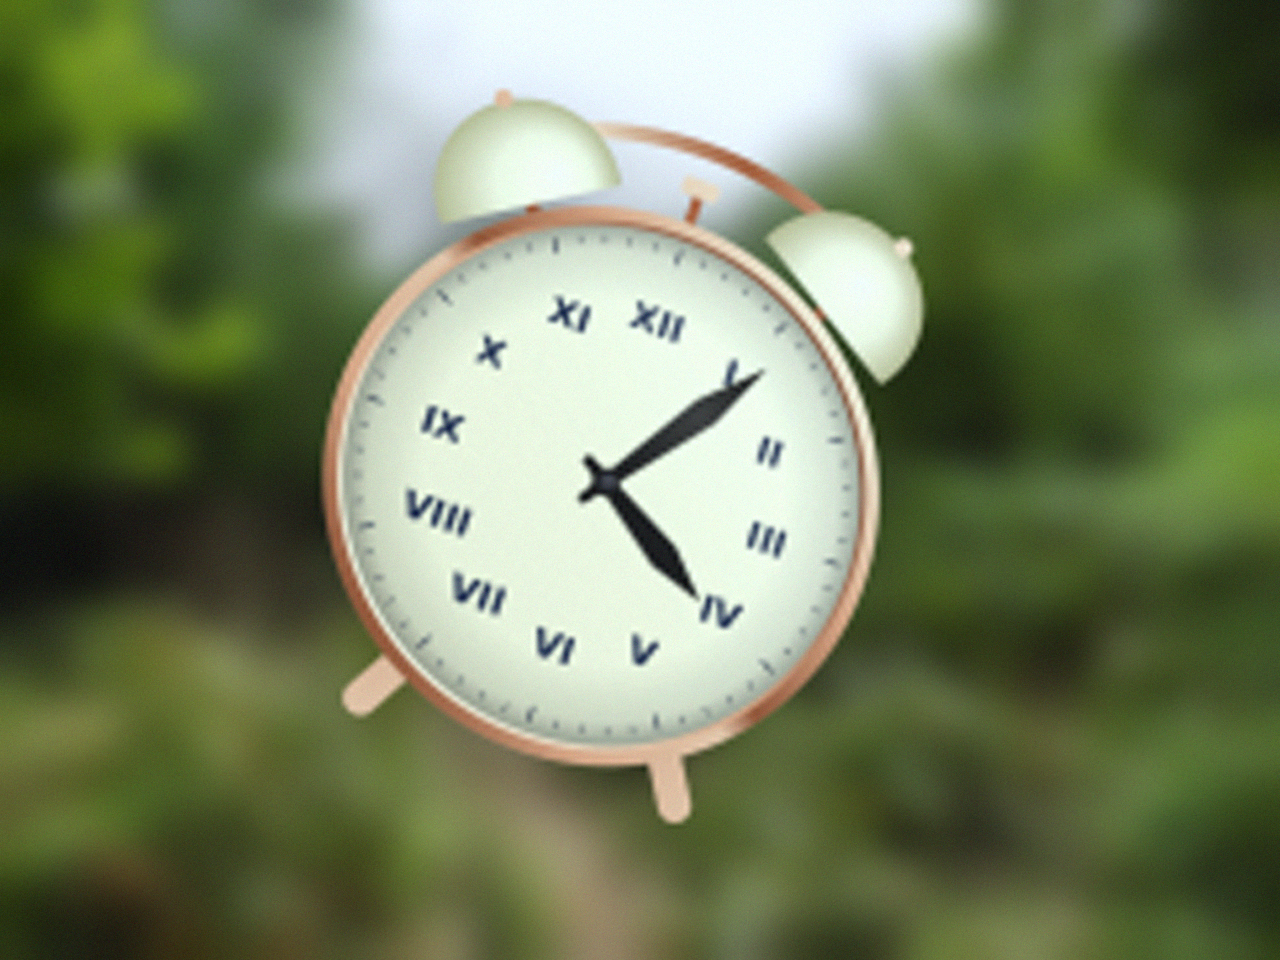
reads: 4,06
